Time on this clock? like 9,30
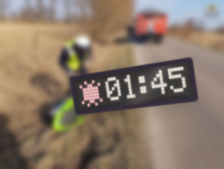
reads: 1,45
